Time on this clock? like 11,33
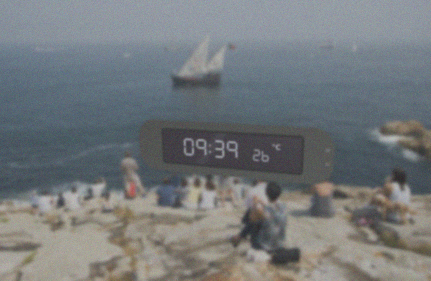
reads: 9,39
